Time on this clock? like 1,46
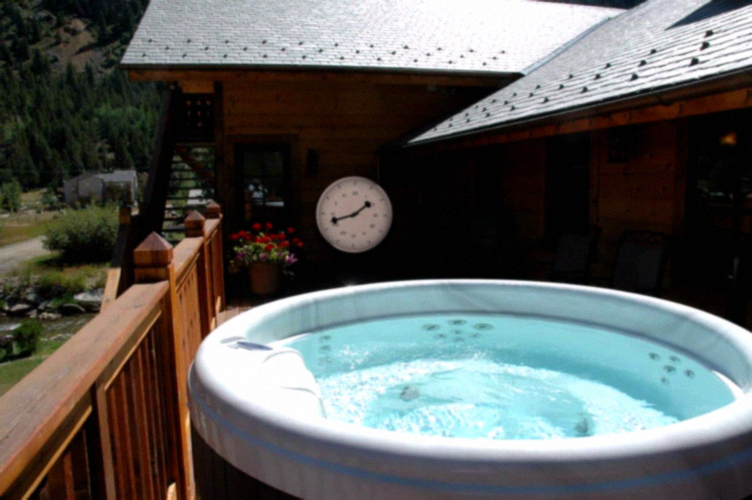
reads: 1,42
